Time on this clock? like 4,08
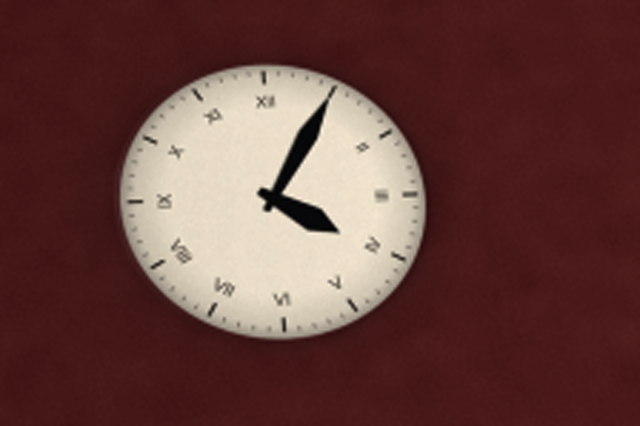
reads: 4,05
